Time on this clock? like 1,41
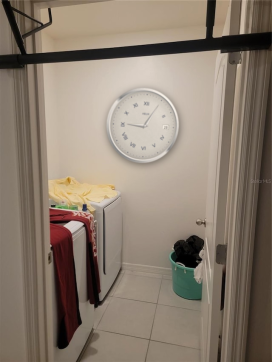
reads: 9,05
